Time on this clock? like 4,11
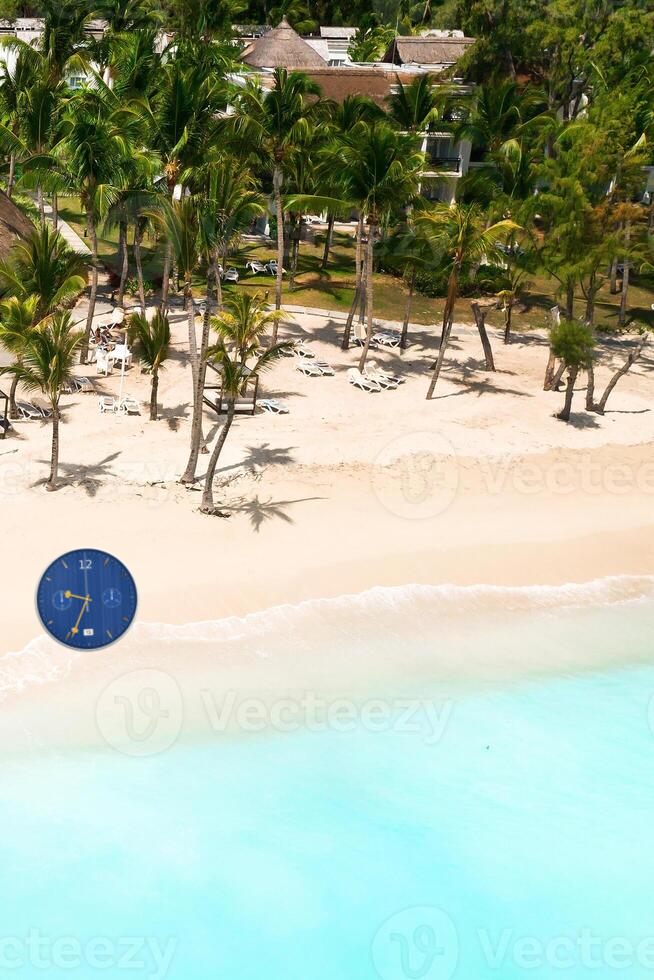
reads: 9,34
